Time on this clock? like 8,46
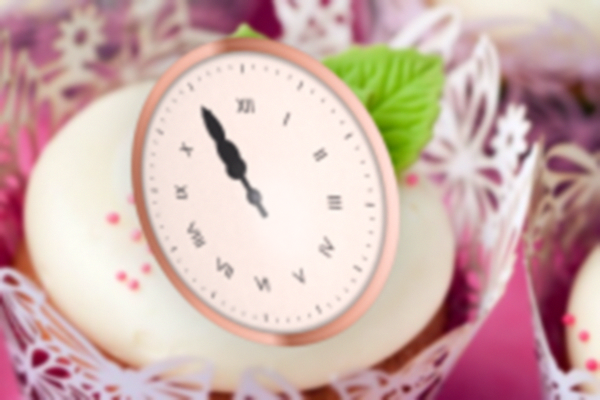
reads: 10,55
